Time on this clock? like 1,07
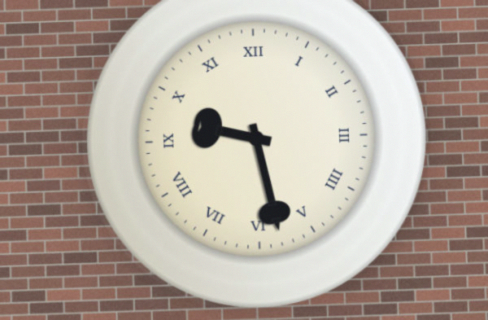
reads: 9,28
